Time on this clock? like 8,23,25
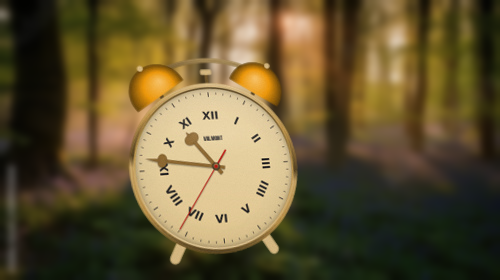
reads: 10,46,36
